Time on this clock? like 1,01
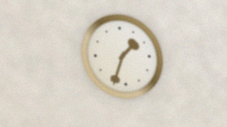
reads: 1,34
